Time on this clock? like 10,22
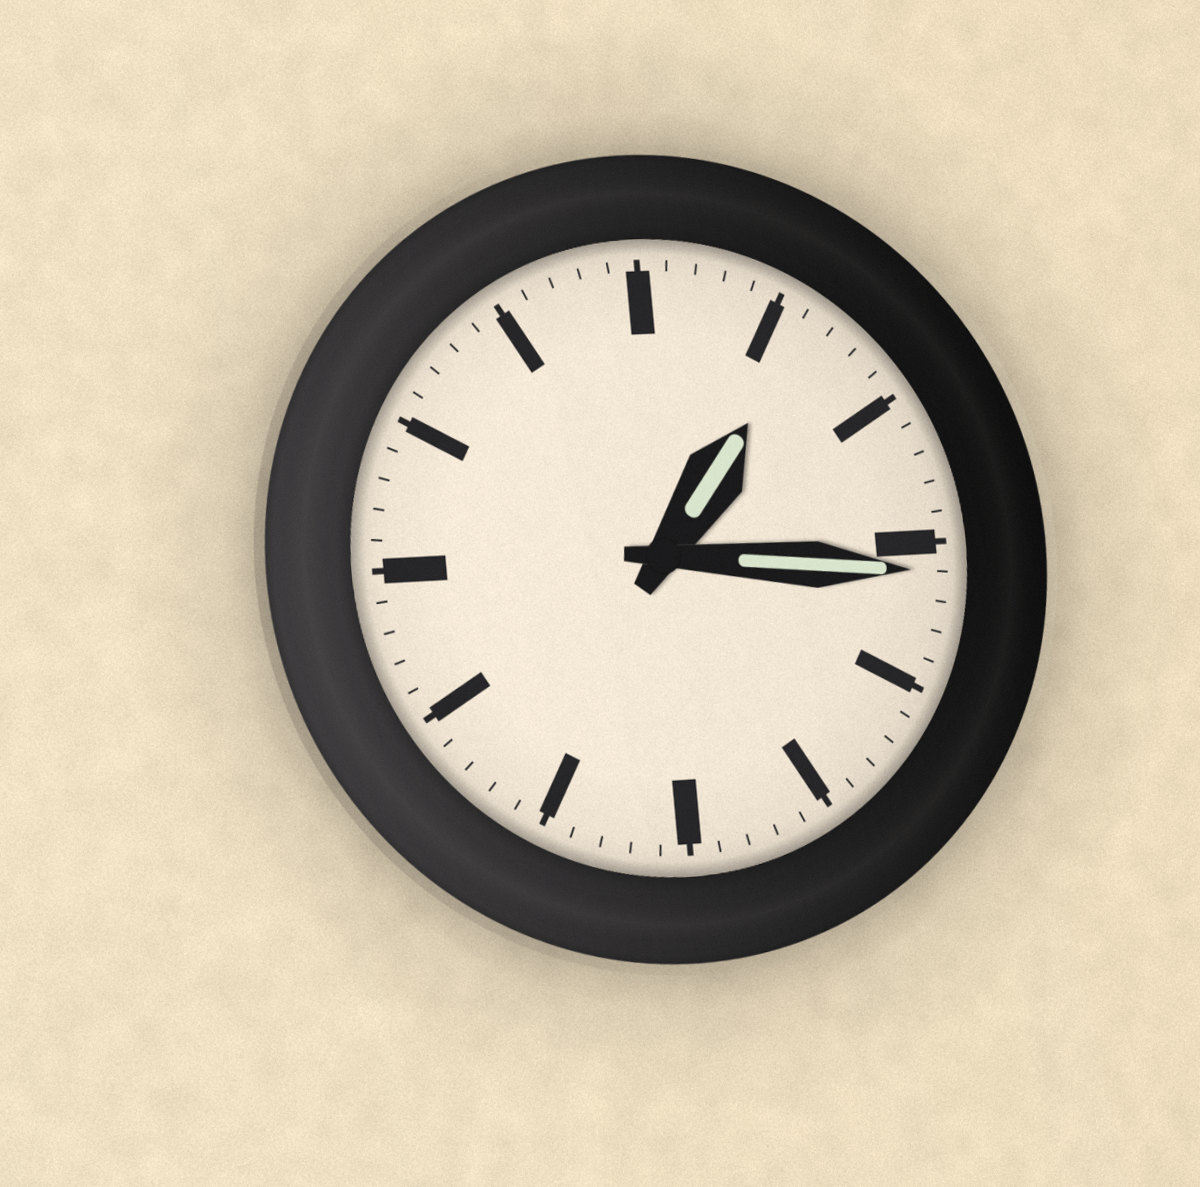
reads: 1,16
